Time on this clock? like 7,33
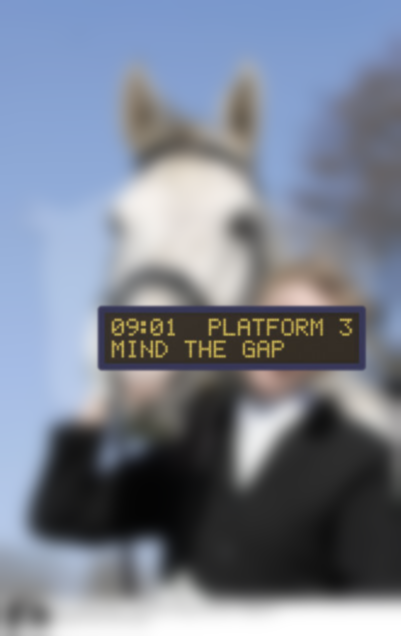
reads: 9,01
